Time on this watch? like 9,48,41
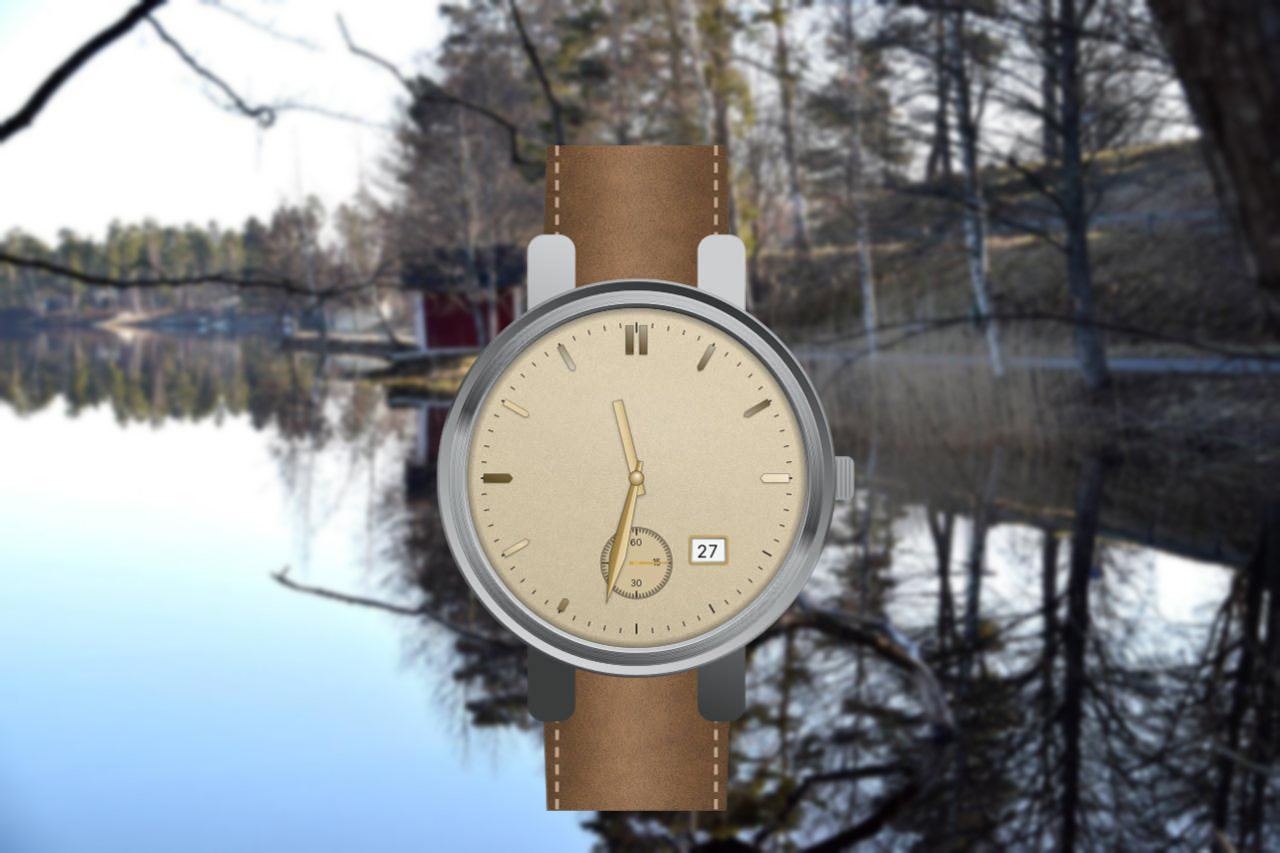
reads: 11,32,15
